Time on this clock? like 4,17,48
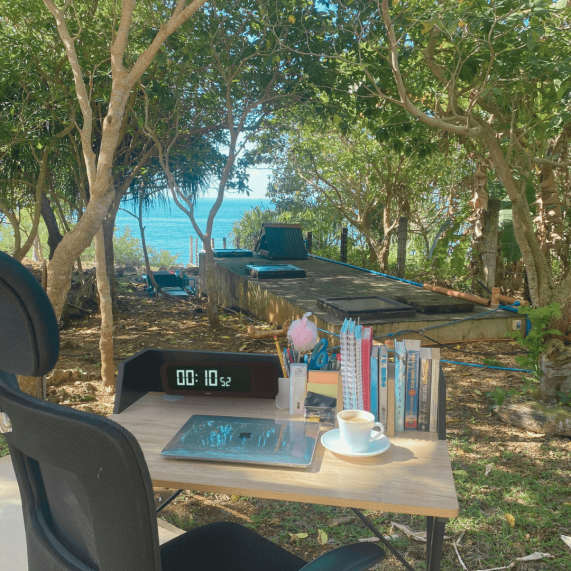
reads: 0,10,52
